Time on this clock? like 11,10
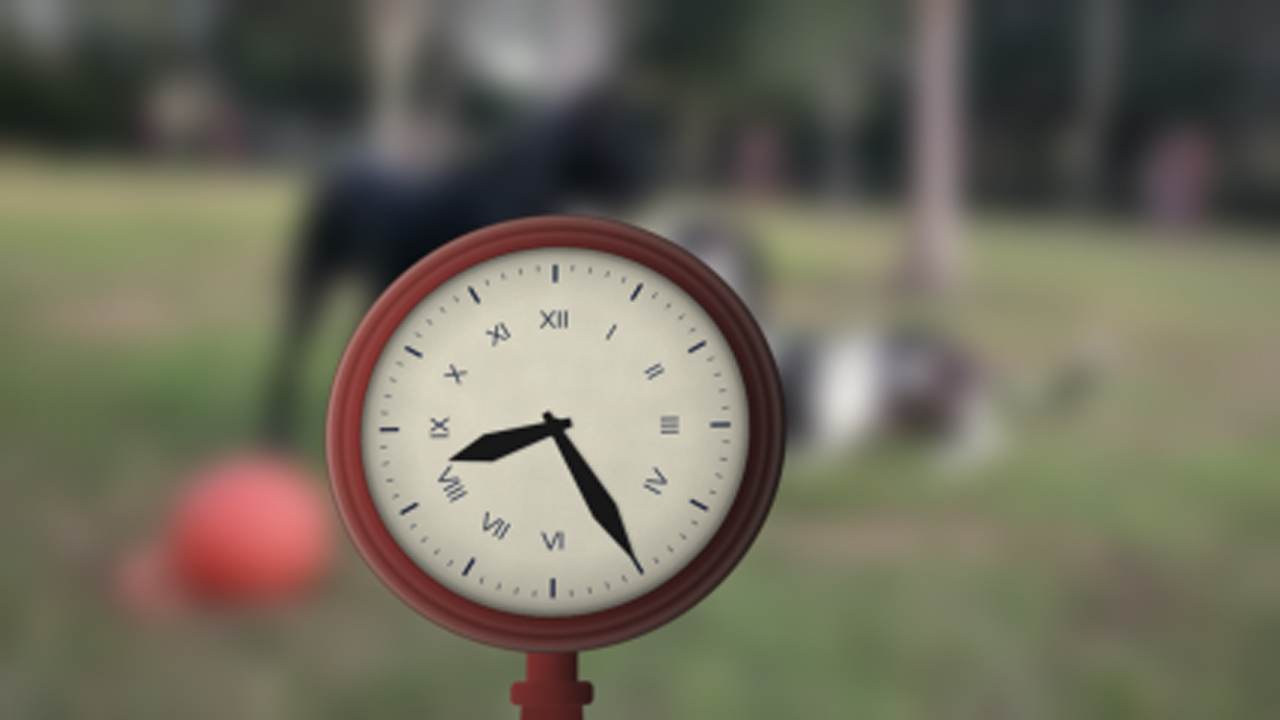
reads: 8,25
